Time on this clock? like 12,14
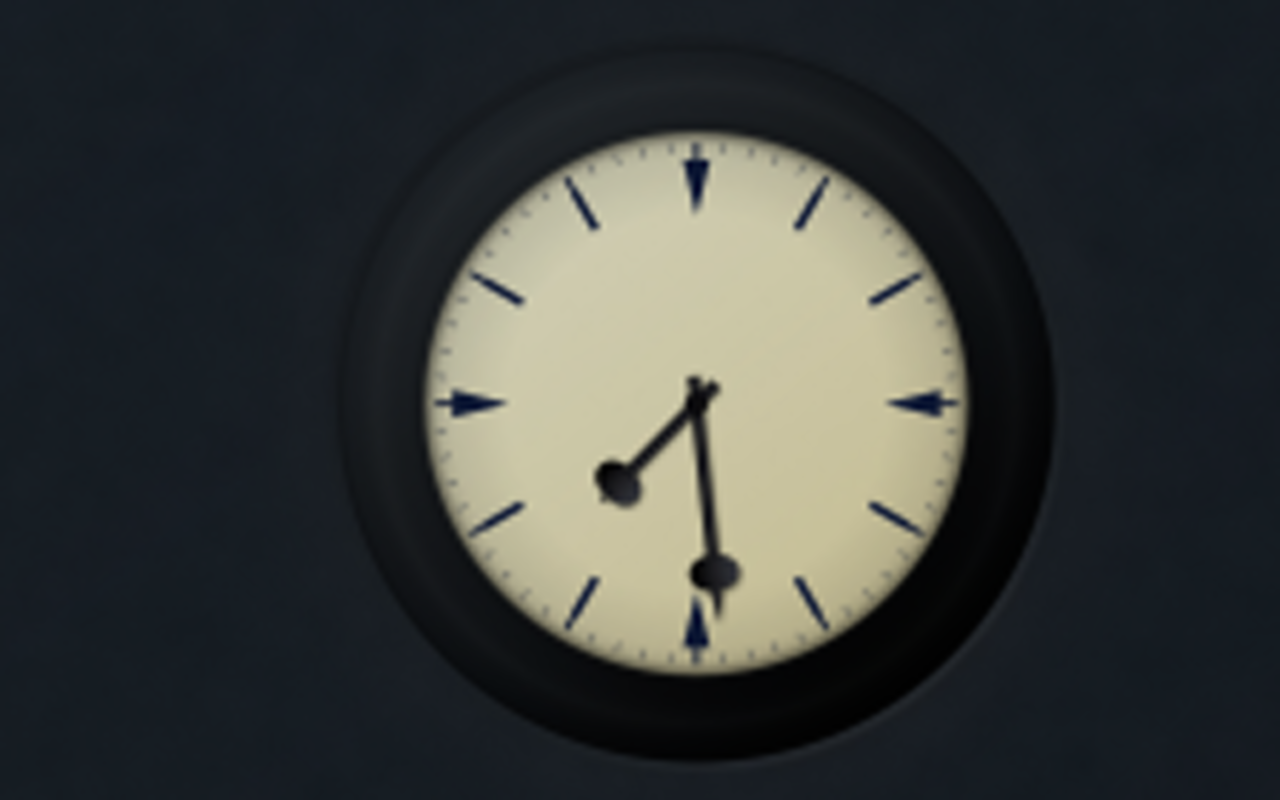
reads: 7,29
